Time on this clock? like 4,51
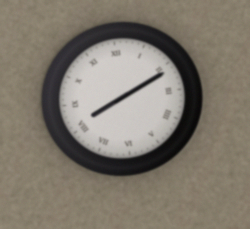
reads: 8,11
